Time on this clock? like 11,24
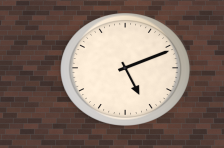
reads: 5,11
